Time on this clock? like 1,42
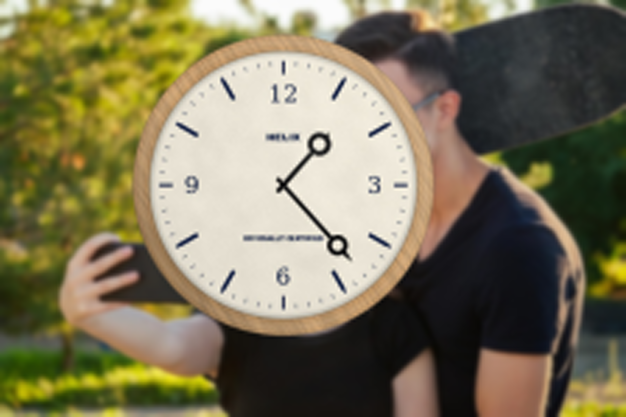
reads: 1,23
